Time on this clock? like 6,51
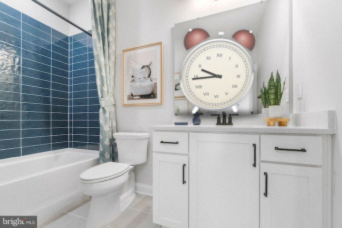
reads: 9,44
